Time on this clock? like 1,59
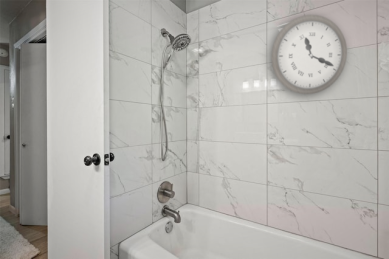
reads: 11,19
